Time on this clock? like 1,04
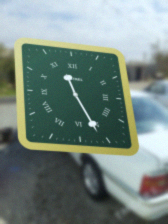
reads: 11,26
